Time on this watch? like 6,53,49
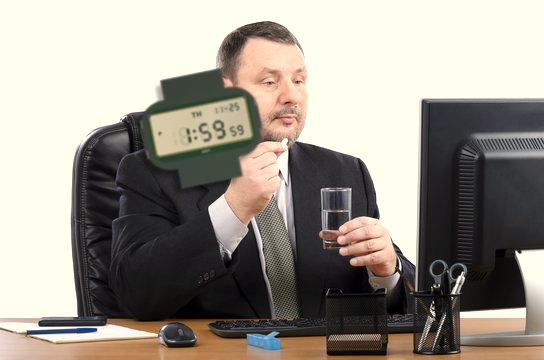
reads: 1,59,59
